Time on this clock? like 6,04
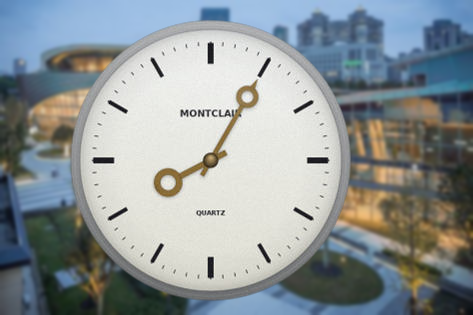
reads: 8,05
